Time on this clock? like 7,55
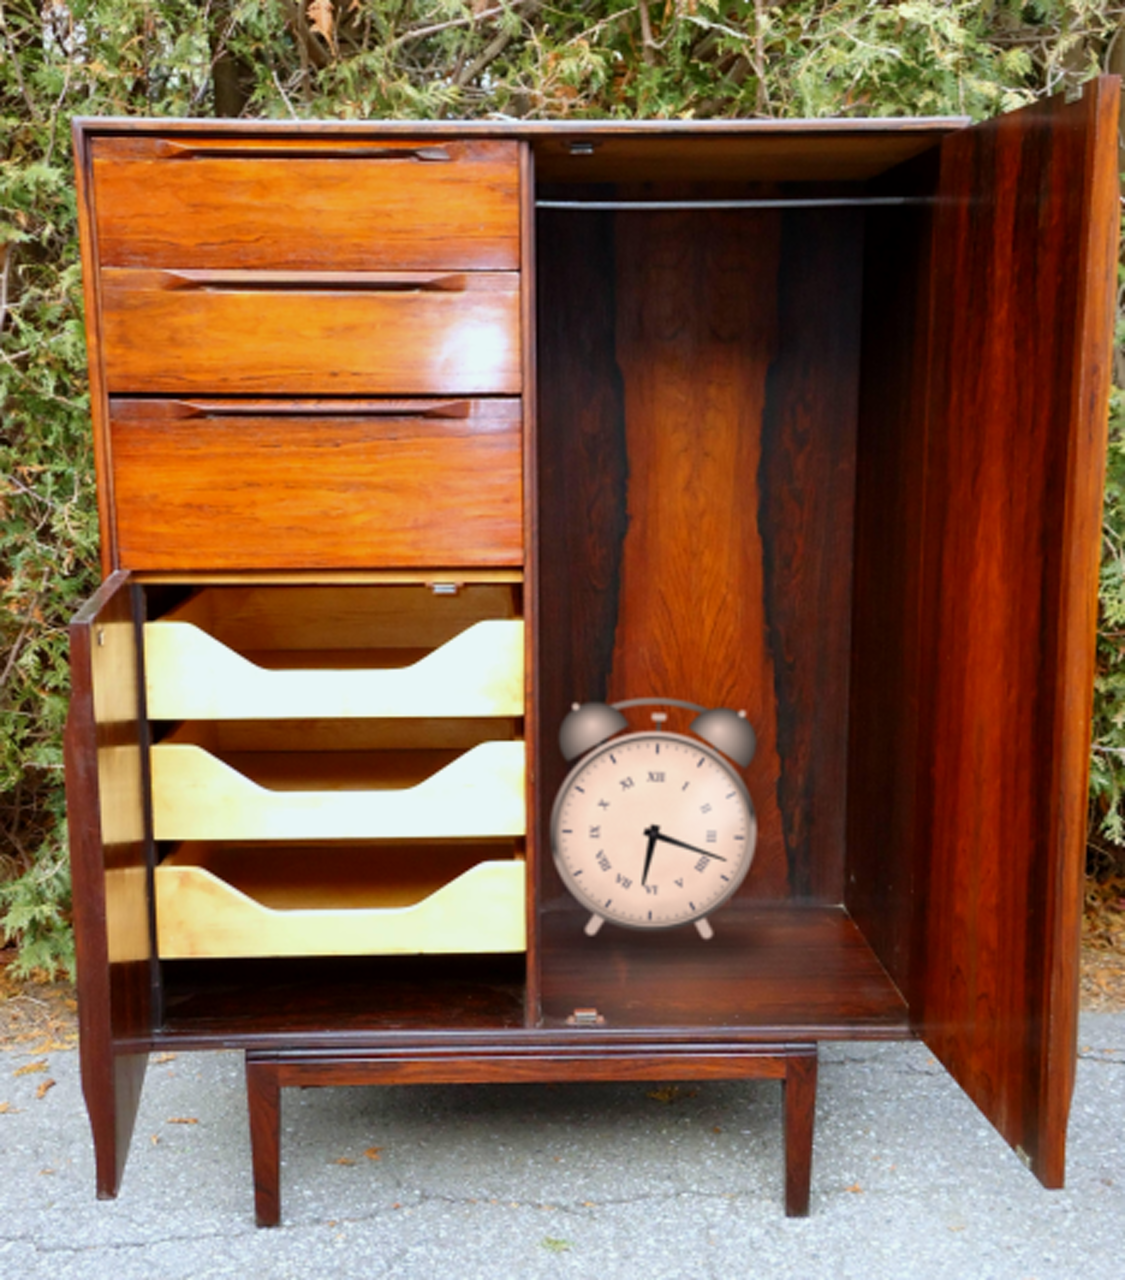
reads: 6,18
